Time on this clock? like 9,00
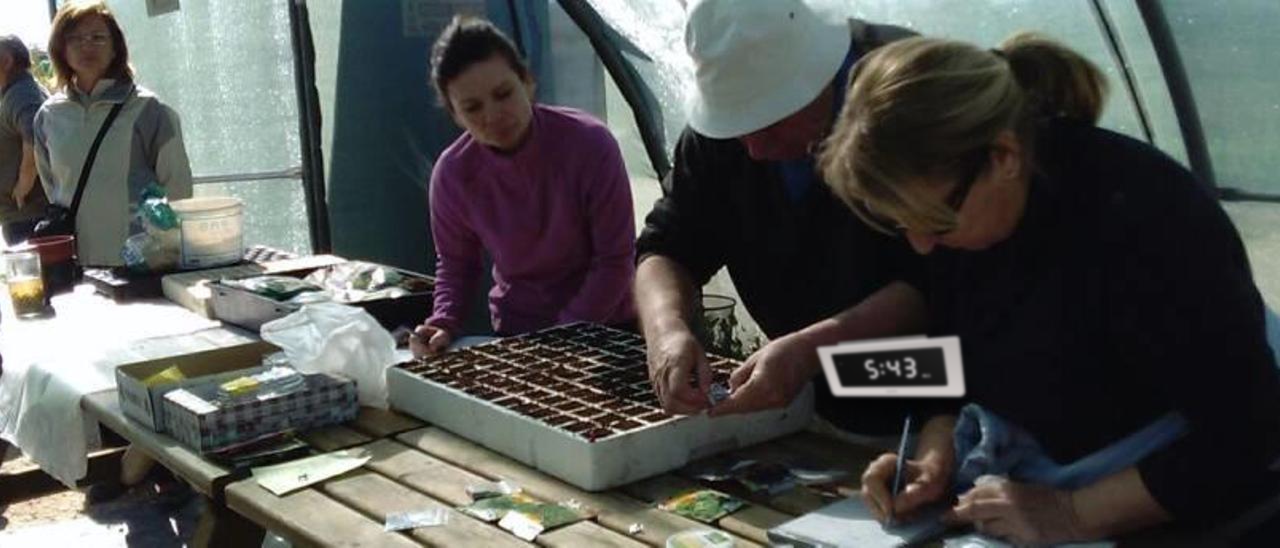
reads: 5,43
